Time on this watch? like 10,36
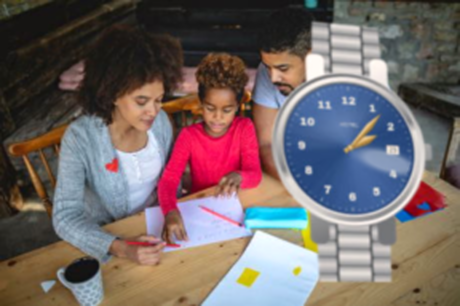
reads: 2,07
